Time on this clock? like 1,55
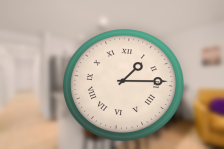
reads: 1,14
